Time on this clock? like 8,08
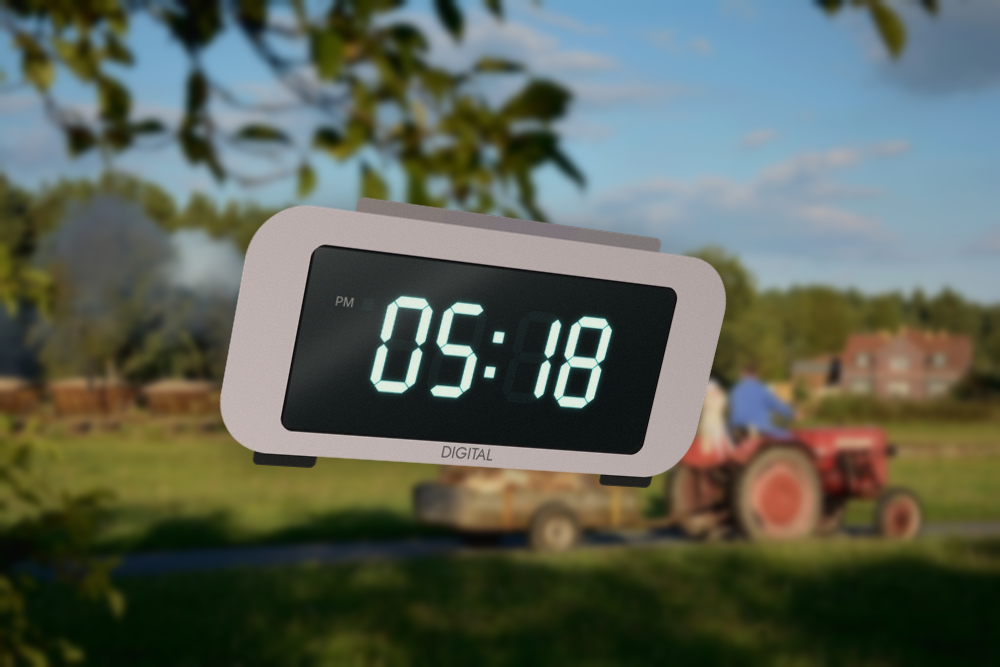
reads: 5,18
